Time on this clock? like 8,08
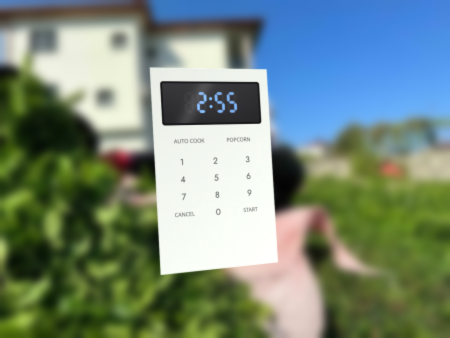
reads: 2,55
